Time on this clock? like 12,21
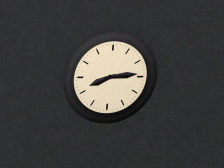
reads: 8,14
